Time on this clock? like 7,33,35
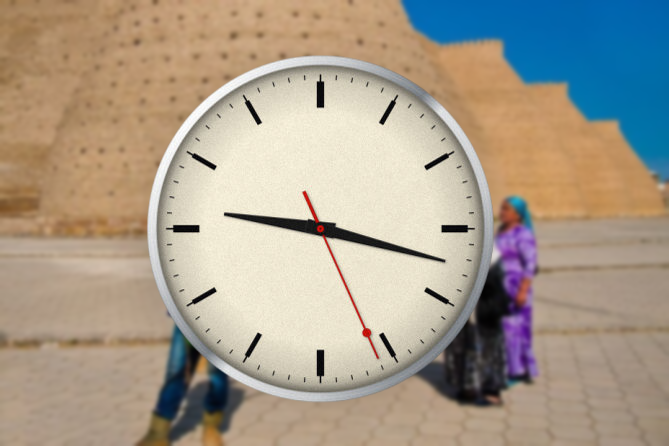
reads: 9,17,26
